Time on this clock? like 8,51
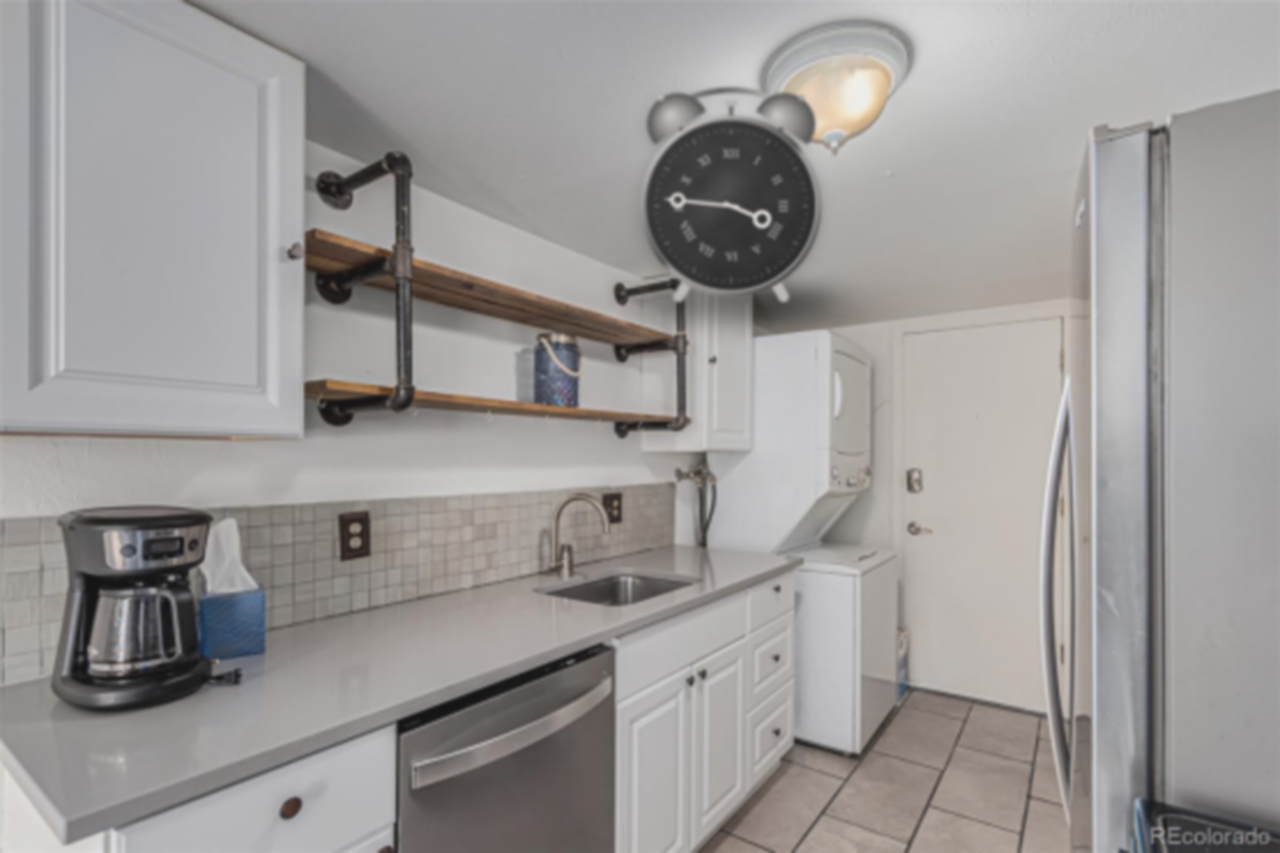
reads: 3,46
